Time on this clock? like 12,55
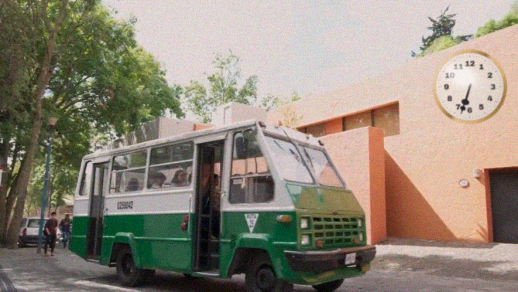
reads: 6,33
